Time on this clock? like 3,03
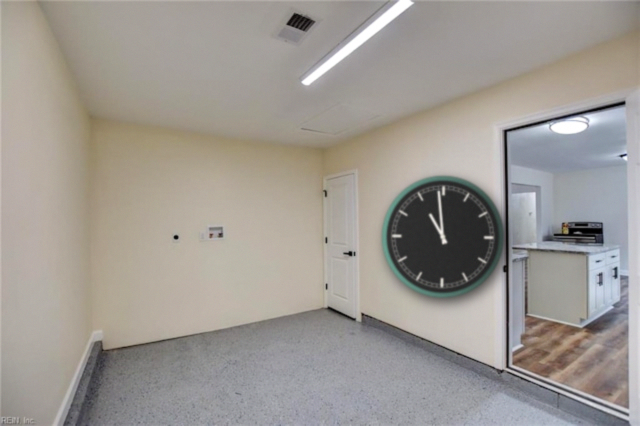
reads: 10,59
